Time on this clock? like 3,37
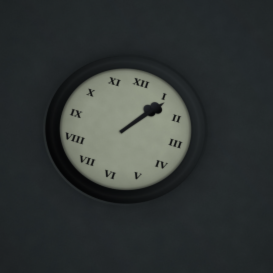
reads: 1,06
